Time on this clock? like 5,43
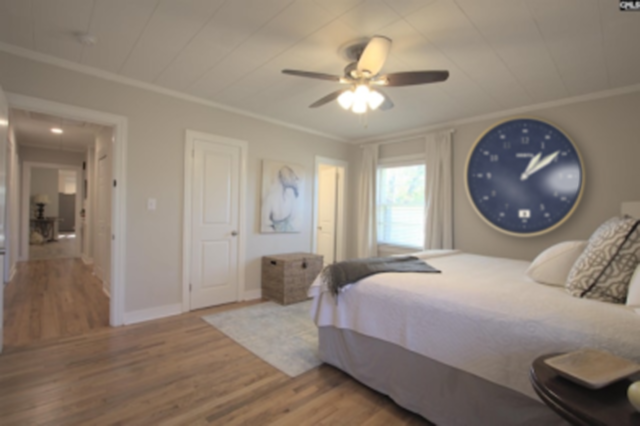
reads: 1,09
